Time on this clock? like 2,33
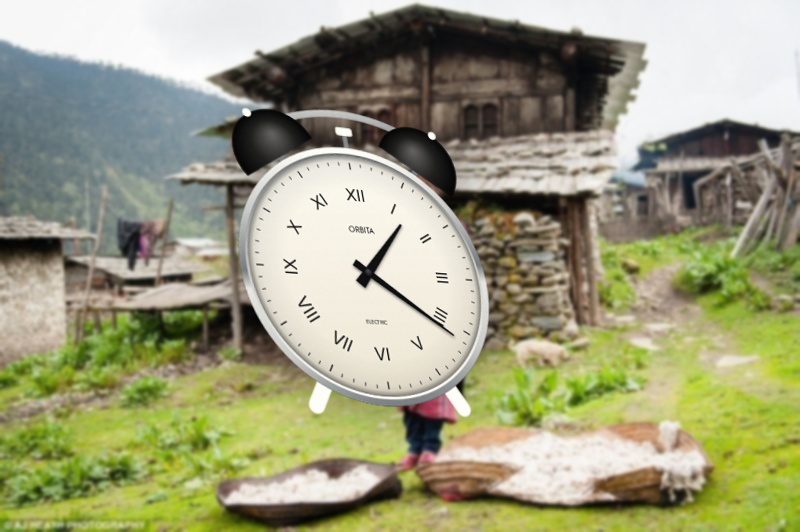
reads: 1,21
